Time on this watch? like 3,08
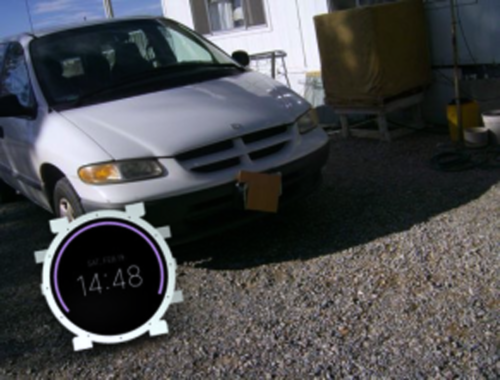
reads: 14,48
